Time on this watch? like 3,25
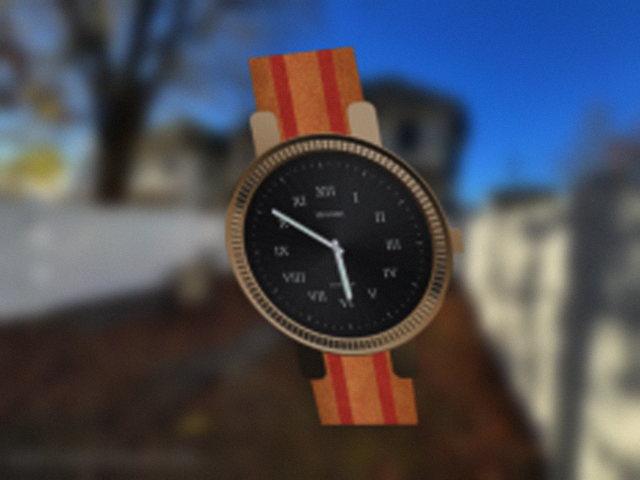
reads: 5,51
